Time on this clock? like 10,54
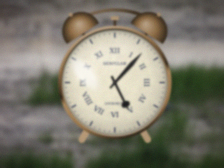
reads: 5,07
